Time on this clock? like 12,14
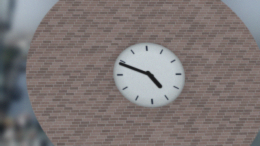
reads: 4,49
